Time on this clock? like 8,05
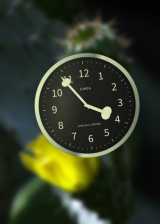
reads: 3,54
